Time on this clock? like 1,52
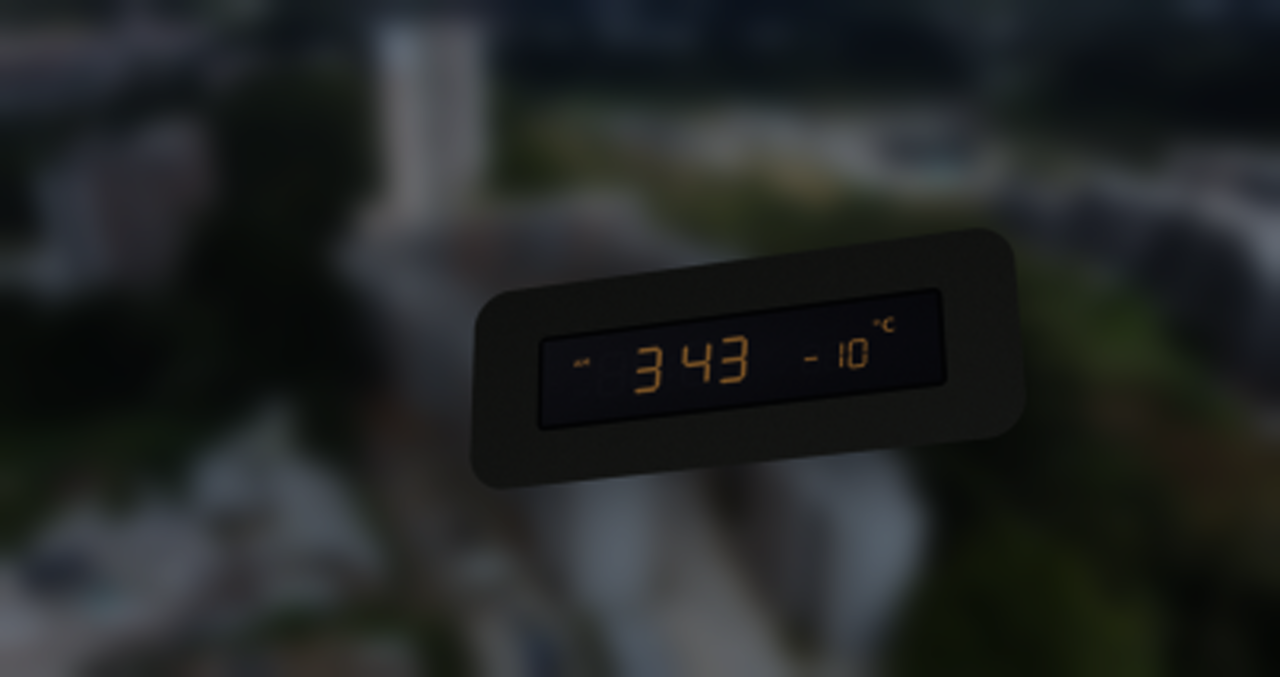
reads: 3,43
